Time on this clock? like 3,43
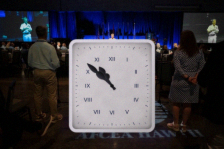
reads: 10,52
